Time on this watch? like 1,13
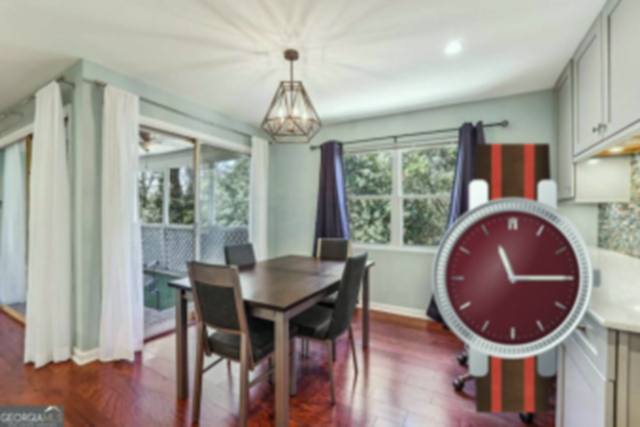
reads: 11,15
